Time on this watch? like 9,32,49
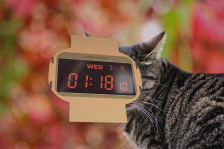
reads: 1,18,10
